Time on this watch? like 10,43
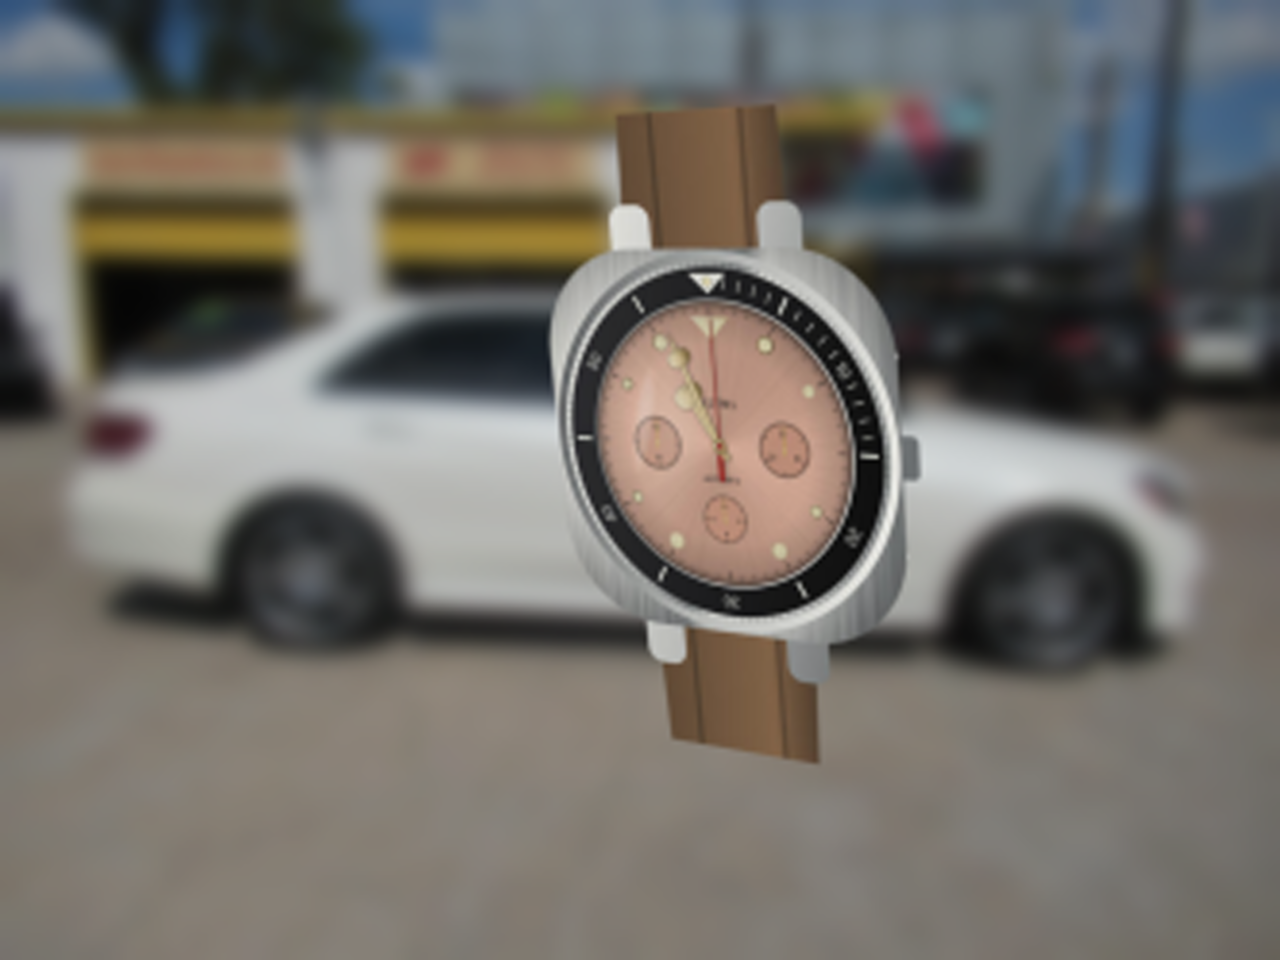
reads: 10,56
